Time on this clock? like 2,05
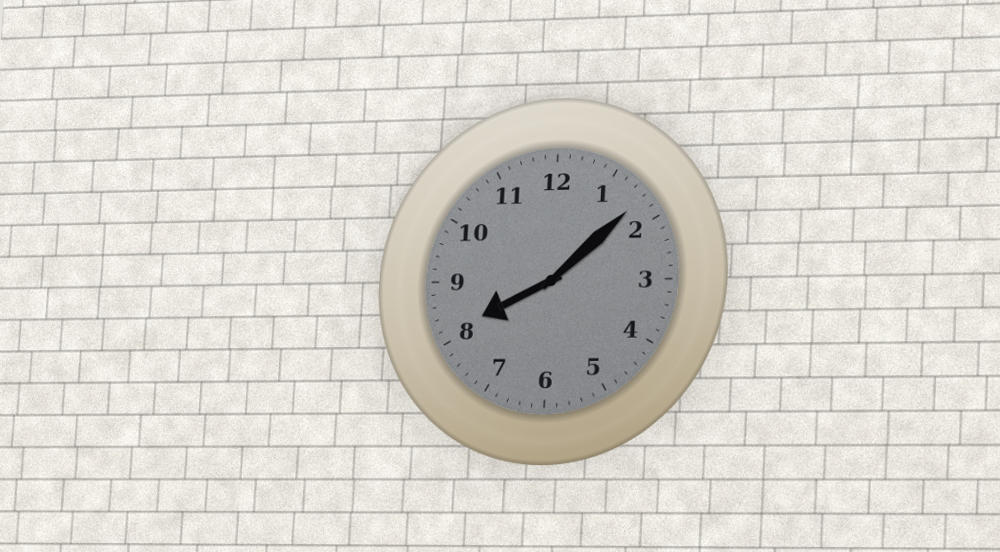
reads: 8,08
